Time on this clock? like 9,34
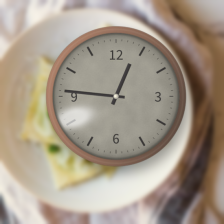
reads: 12,46
